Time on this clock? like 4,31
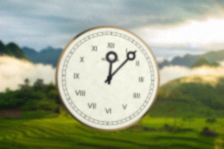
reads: 12,07
